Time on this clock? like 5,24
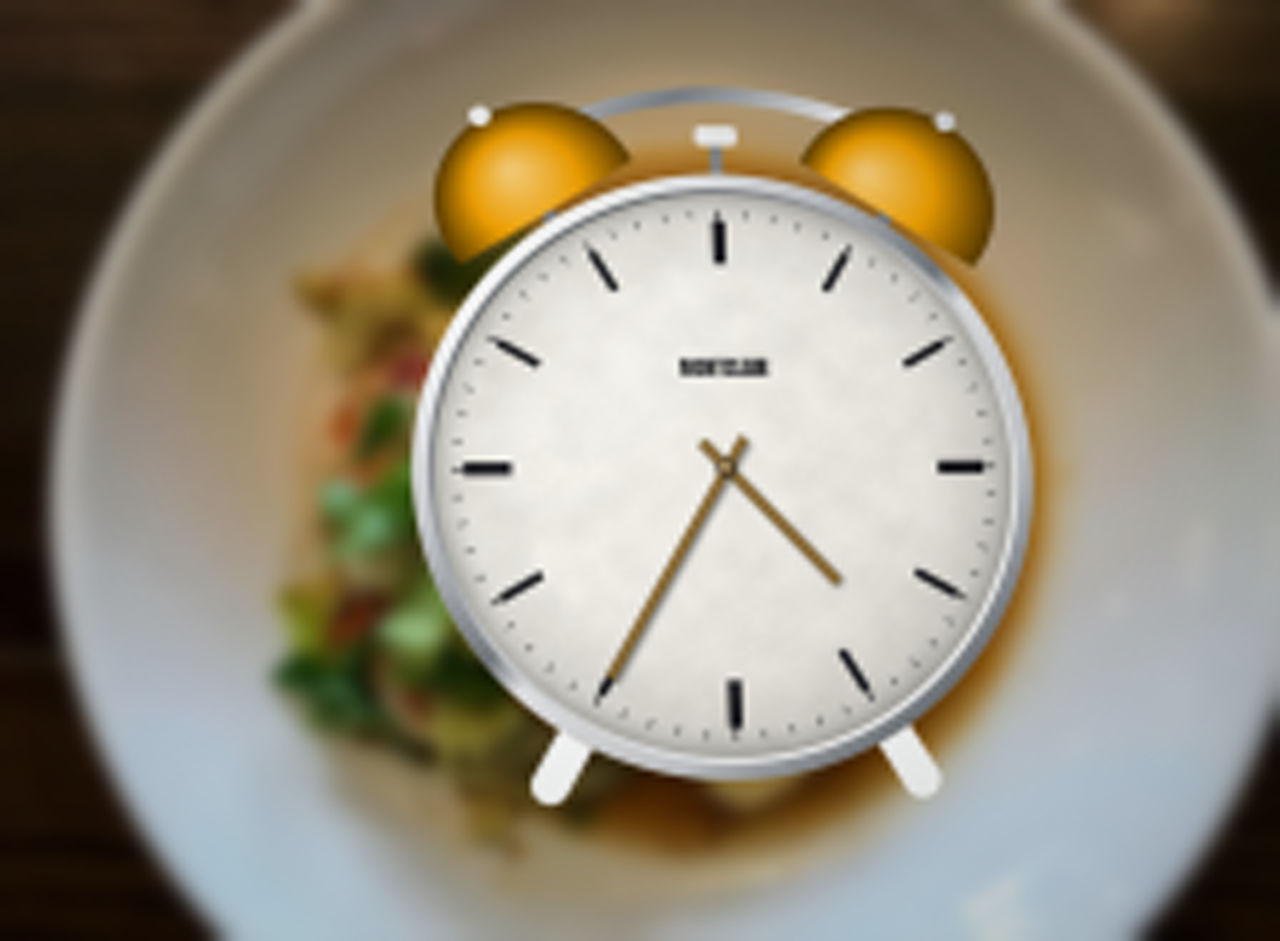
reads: 4,35
